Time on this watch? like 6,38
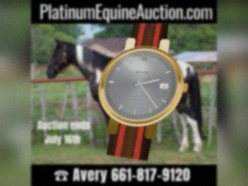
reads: 2,23
